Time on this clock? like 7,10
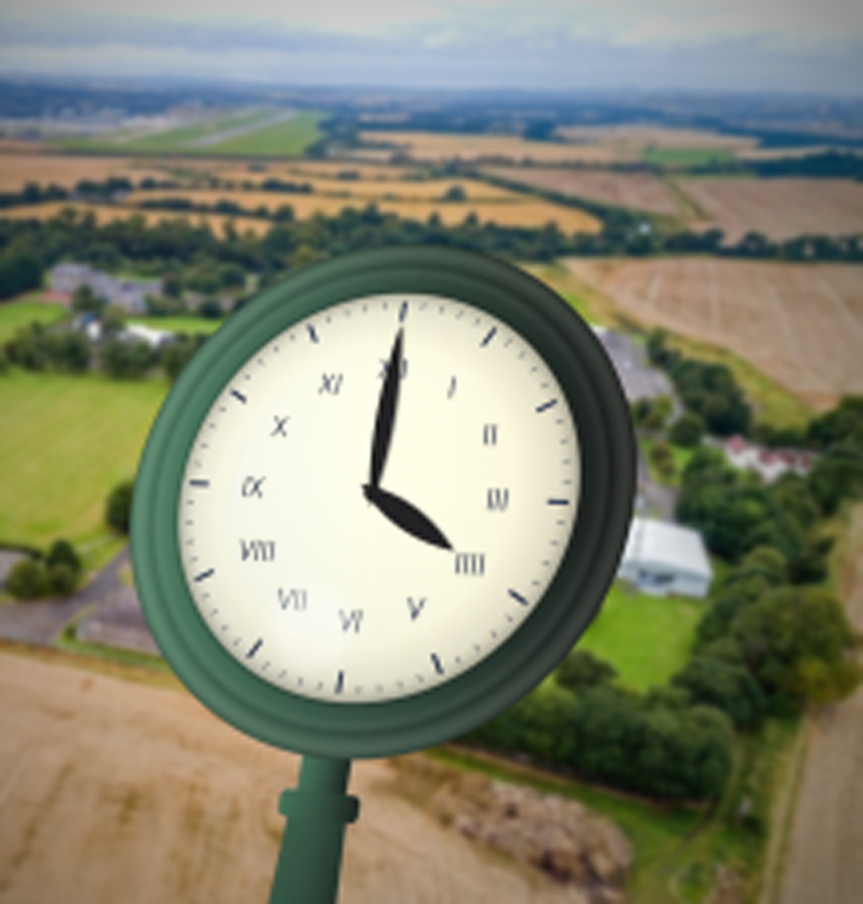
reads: 4,00
